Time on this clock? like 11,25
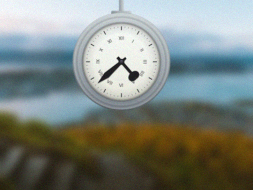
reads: 4,38
